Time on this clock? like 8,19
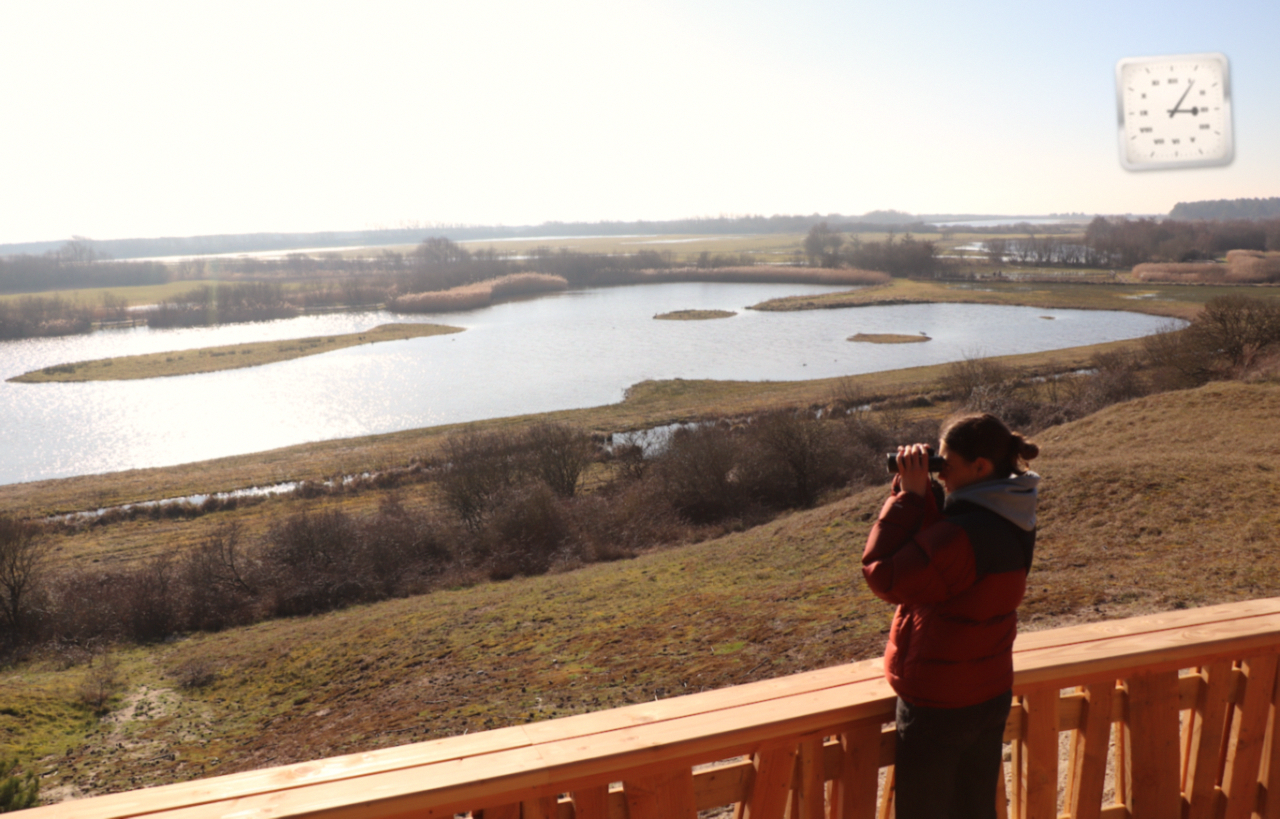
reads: 3,06
